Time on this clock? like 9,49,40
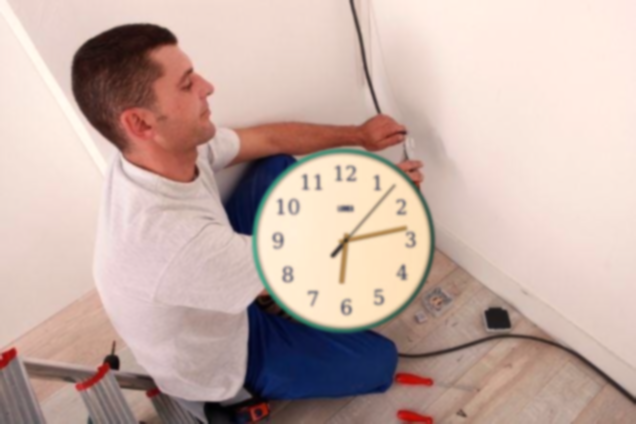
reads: 6,13,07
